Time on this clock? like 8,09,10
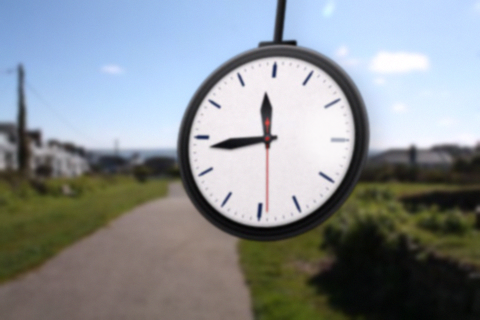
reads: 11,43,29
